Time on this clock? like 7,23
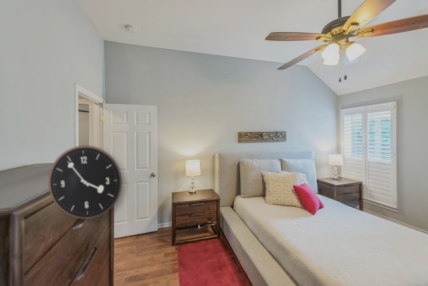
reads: 3,54
